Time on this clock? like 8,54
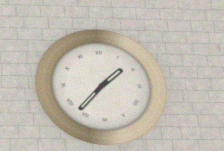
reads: 1,37
